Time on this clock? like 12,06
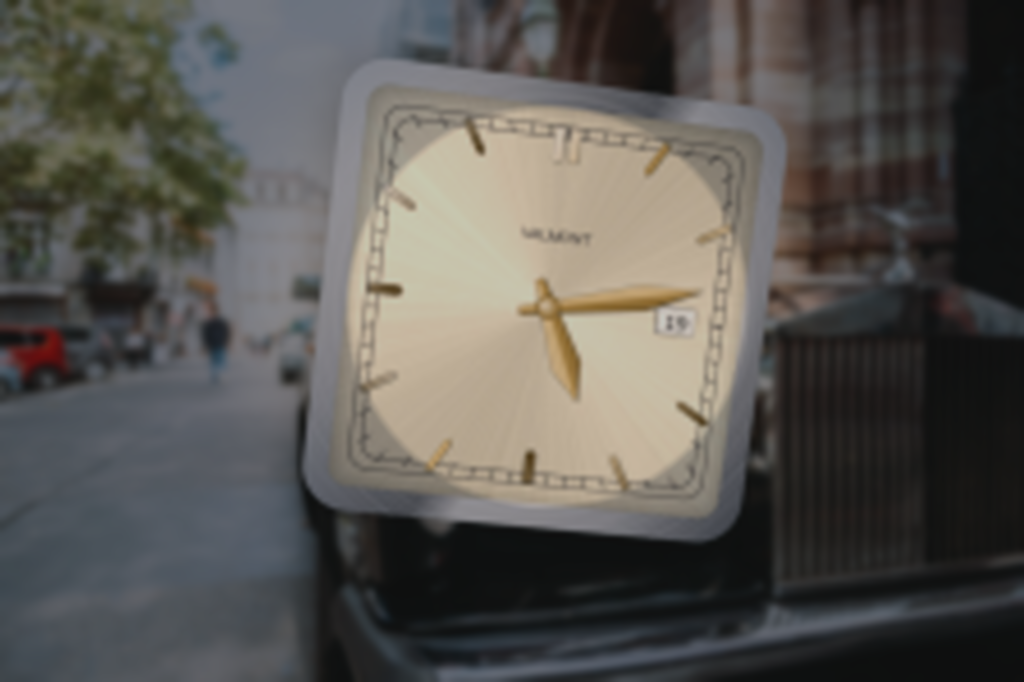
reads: 5,13
